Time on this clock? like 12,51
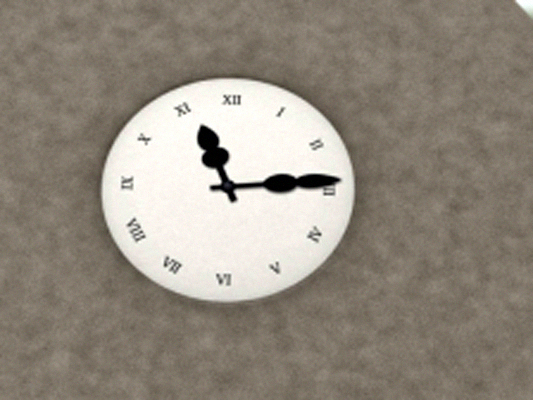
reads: 11,14
